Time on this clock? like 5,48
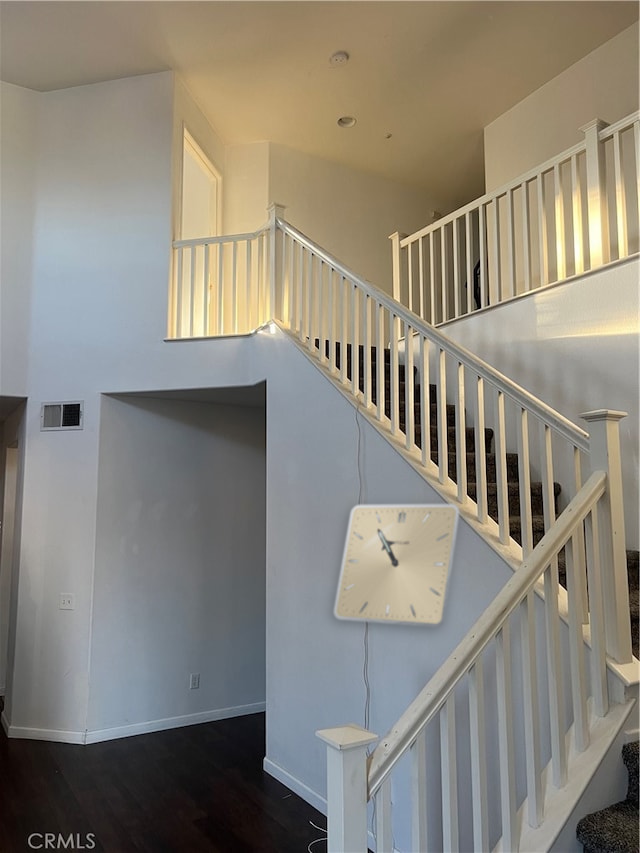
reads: 10,54
